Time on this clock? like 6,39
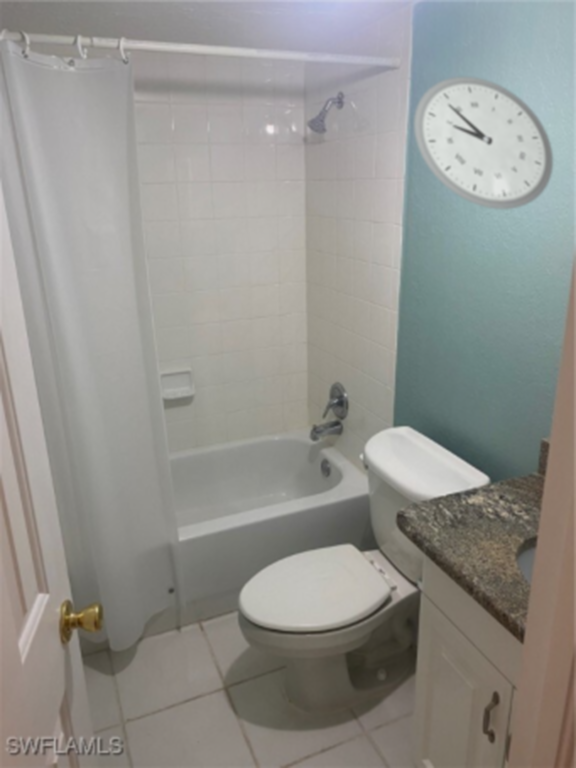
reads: 9,54
